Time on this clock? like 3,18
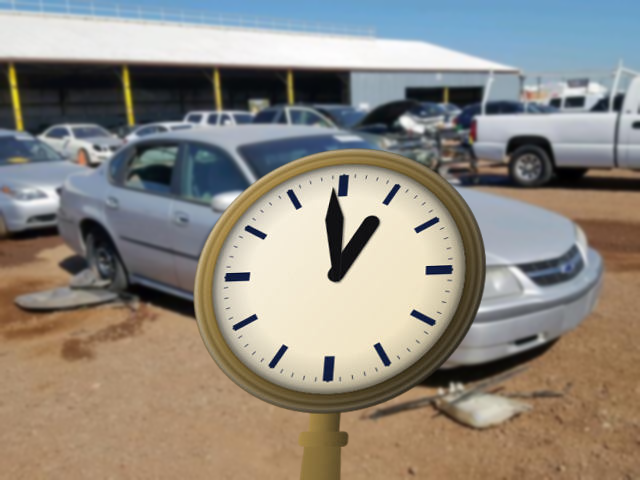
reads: 12,59
